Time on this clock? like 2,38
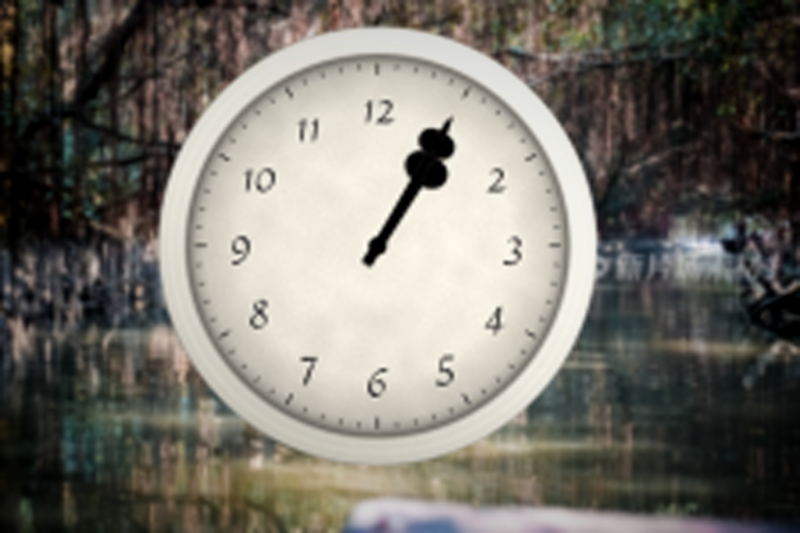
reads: 1,05
